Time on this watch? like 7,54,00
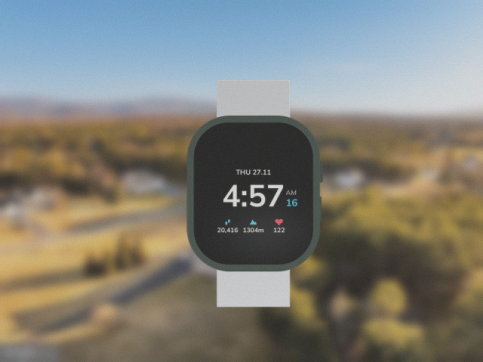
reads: 4,57,16
